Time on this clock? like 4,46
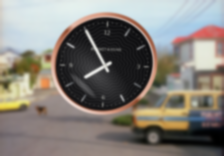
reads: 7,55
